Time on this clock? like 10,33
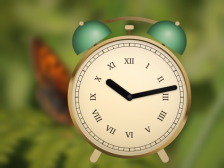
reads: 10,13
